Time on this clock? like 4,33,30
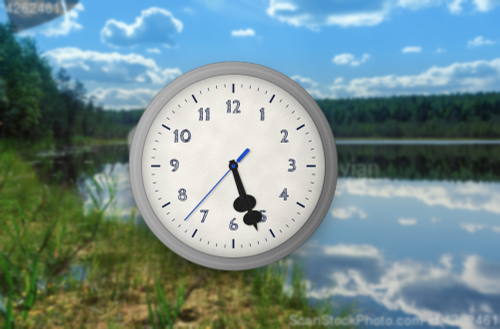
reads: 5,26,37
